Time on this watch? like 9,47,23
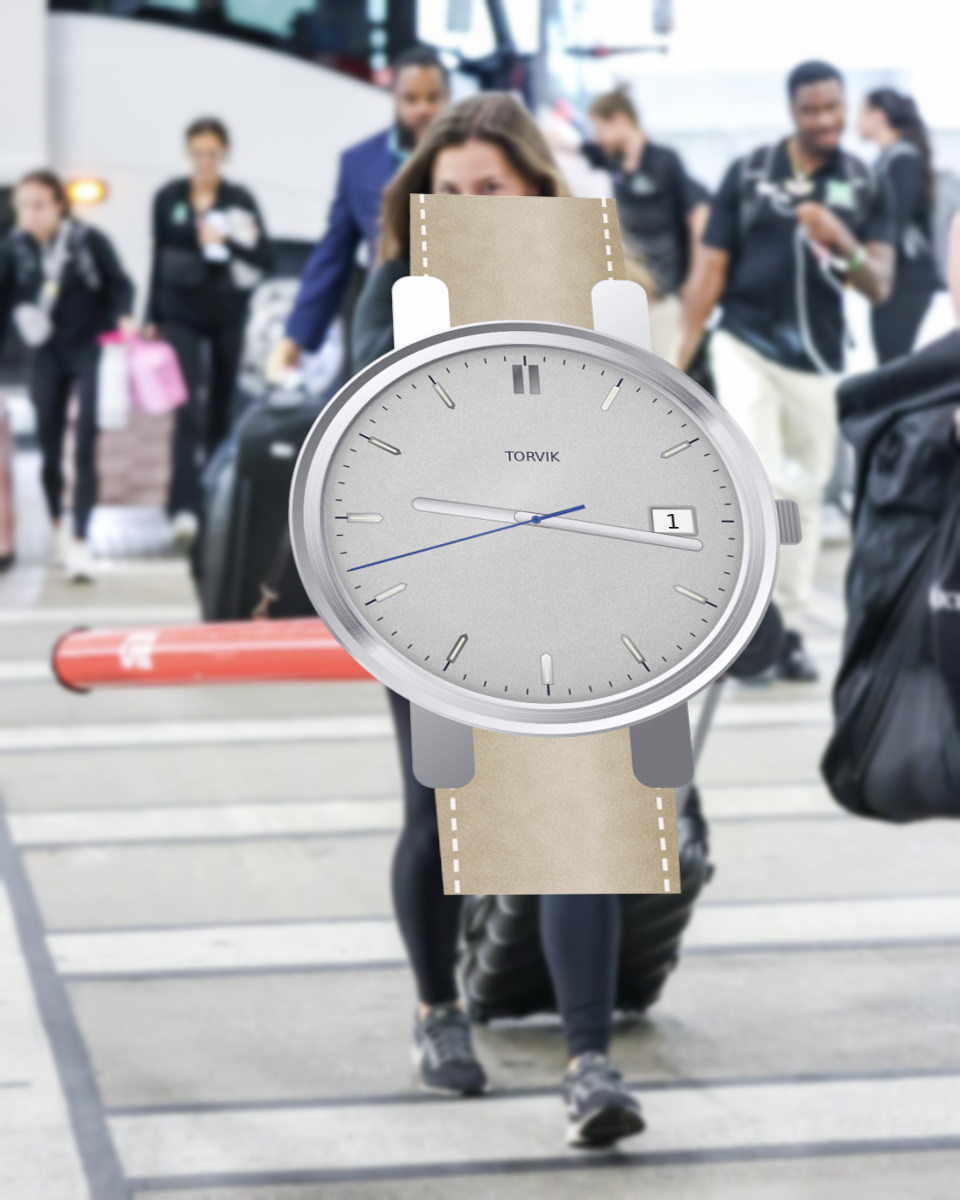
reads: 9,16,42
